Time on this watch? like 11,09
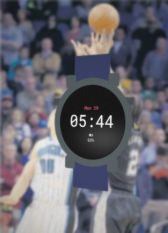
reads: 5,44
